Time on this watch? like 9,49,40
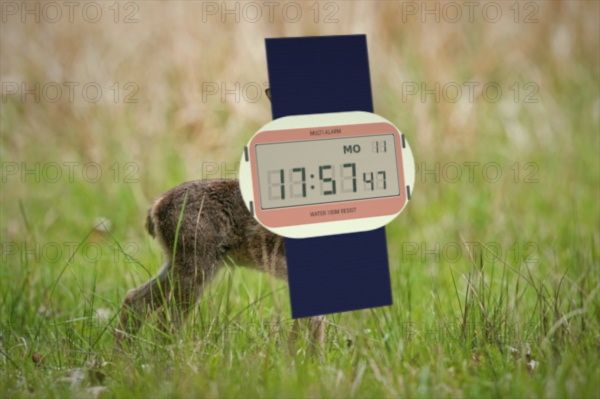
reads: 17,57,47
